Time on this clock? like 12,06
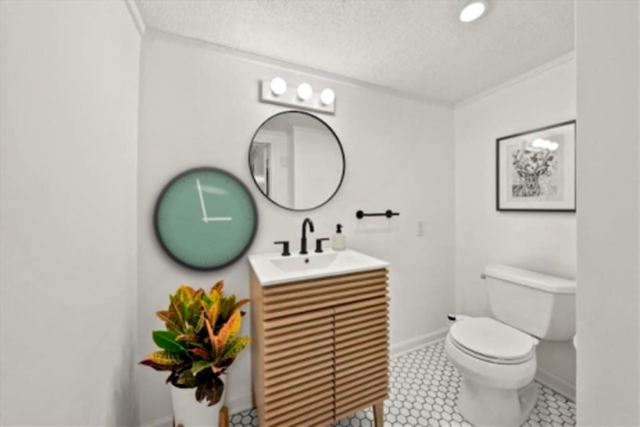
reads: 2,58
